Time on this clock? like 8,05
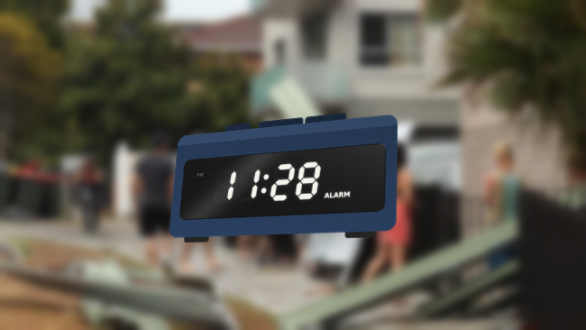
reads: 11,28
